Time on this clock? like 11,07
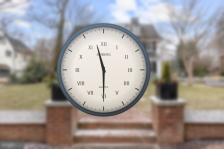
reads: 11,30
